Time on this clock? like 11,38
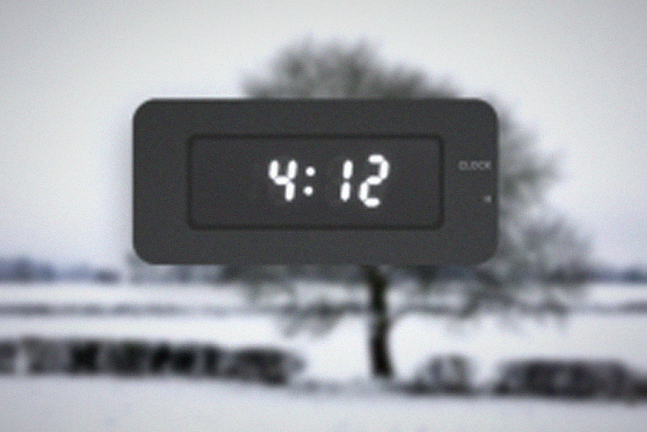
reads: 4,12
